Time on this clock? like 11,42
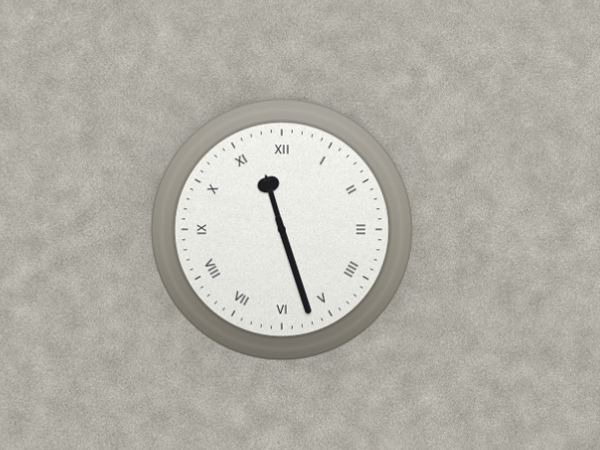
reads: 11,27
